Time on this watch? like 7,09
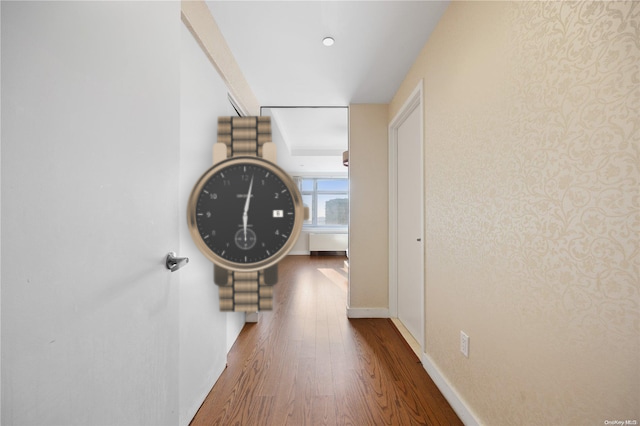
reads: 6,02
